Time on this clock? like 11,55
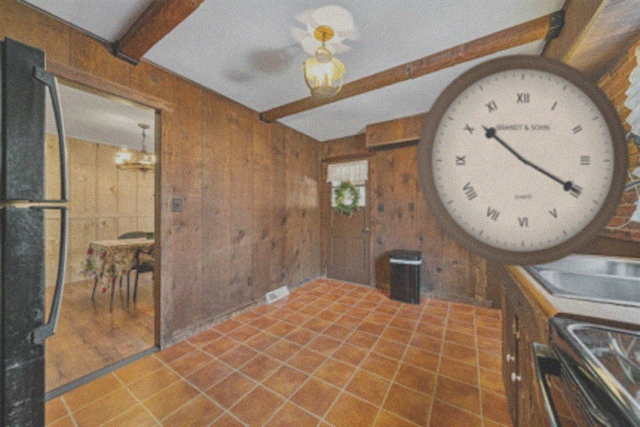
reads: 10,20
